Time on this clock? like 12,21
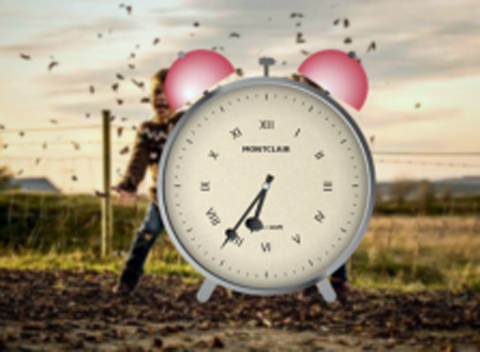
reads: 6,36
